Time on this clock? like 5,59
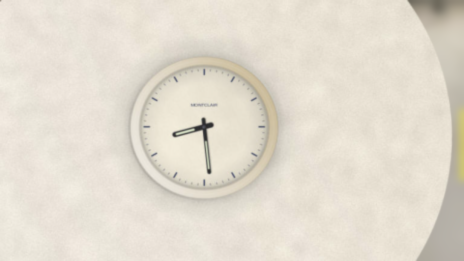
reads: 8,29
